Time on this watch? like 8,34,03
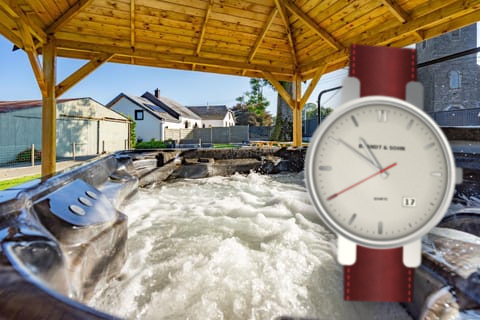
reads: 10,50,40
